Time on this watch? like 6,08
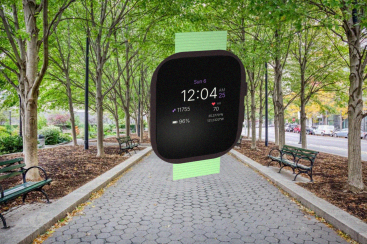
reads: 12,04
